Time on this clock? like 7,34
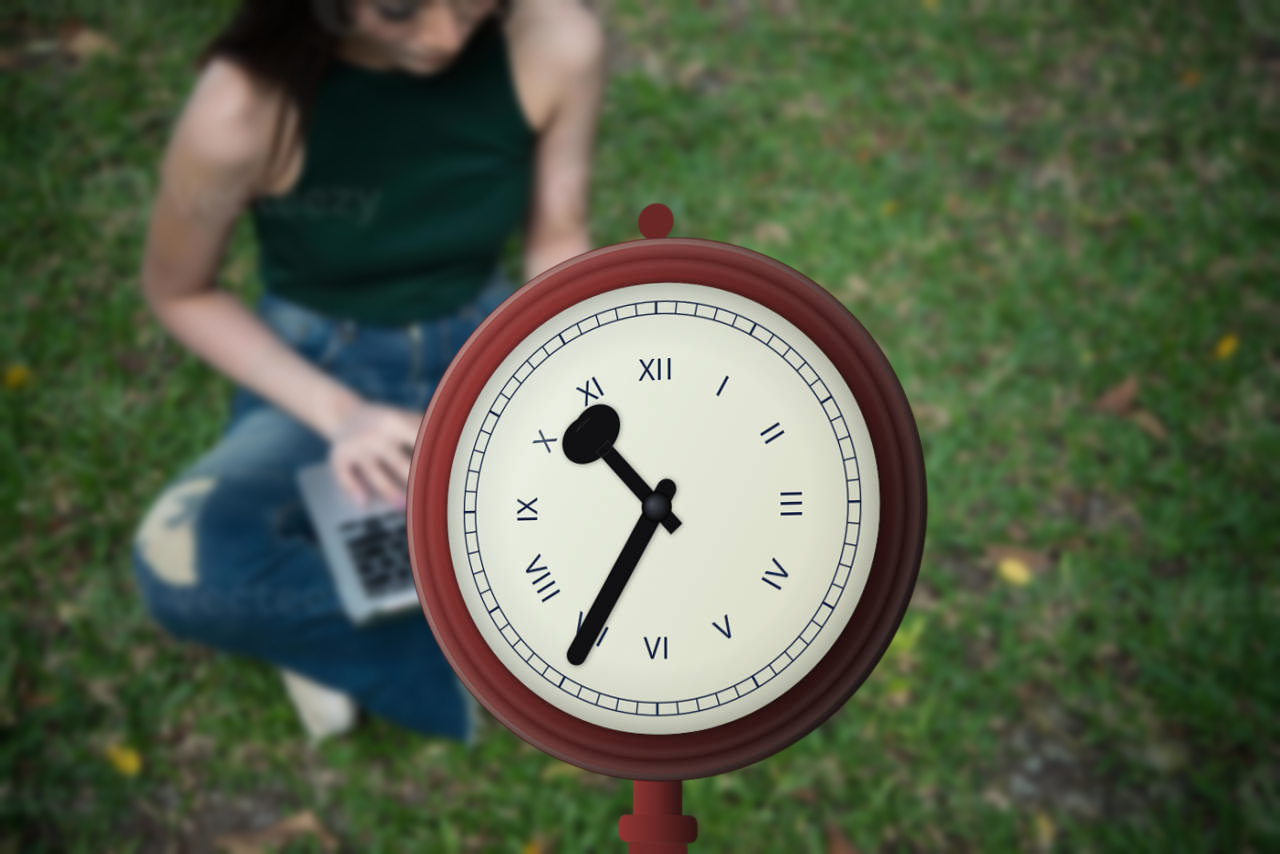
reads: 10,35
